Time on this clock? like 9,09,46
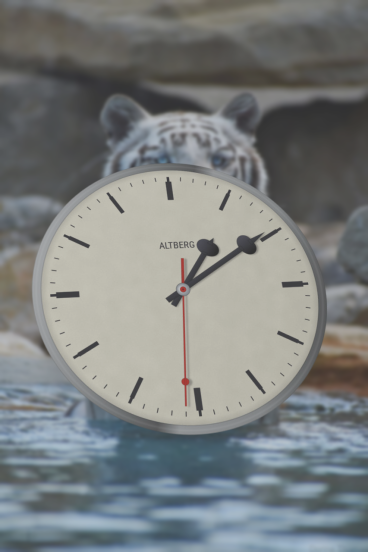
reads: 1,09,31
